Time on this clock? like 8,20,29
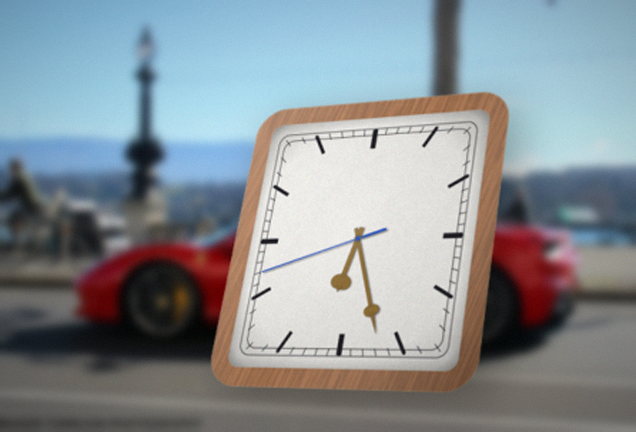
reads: 6,26,42
